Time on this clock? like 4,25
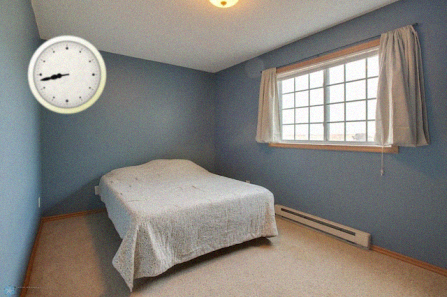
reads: 8,43
